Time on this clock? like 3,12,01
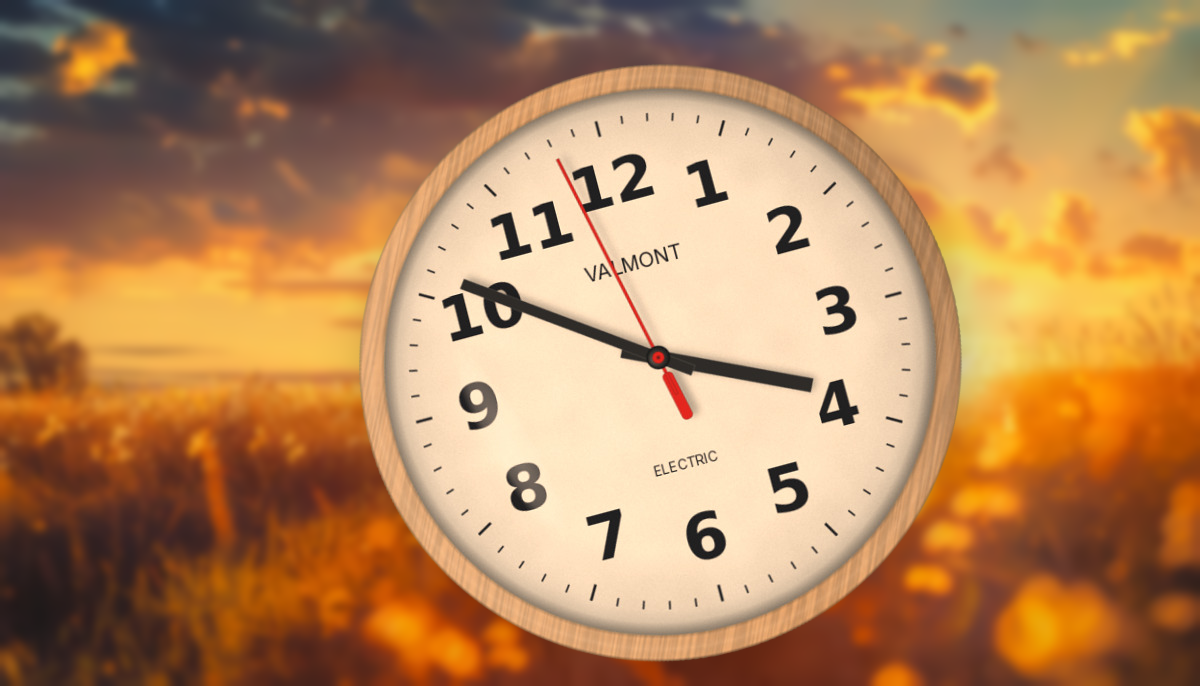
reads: 3,50,58
